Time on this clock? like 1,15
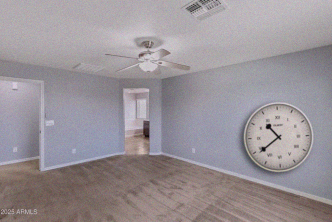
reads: 10,39
